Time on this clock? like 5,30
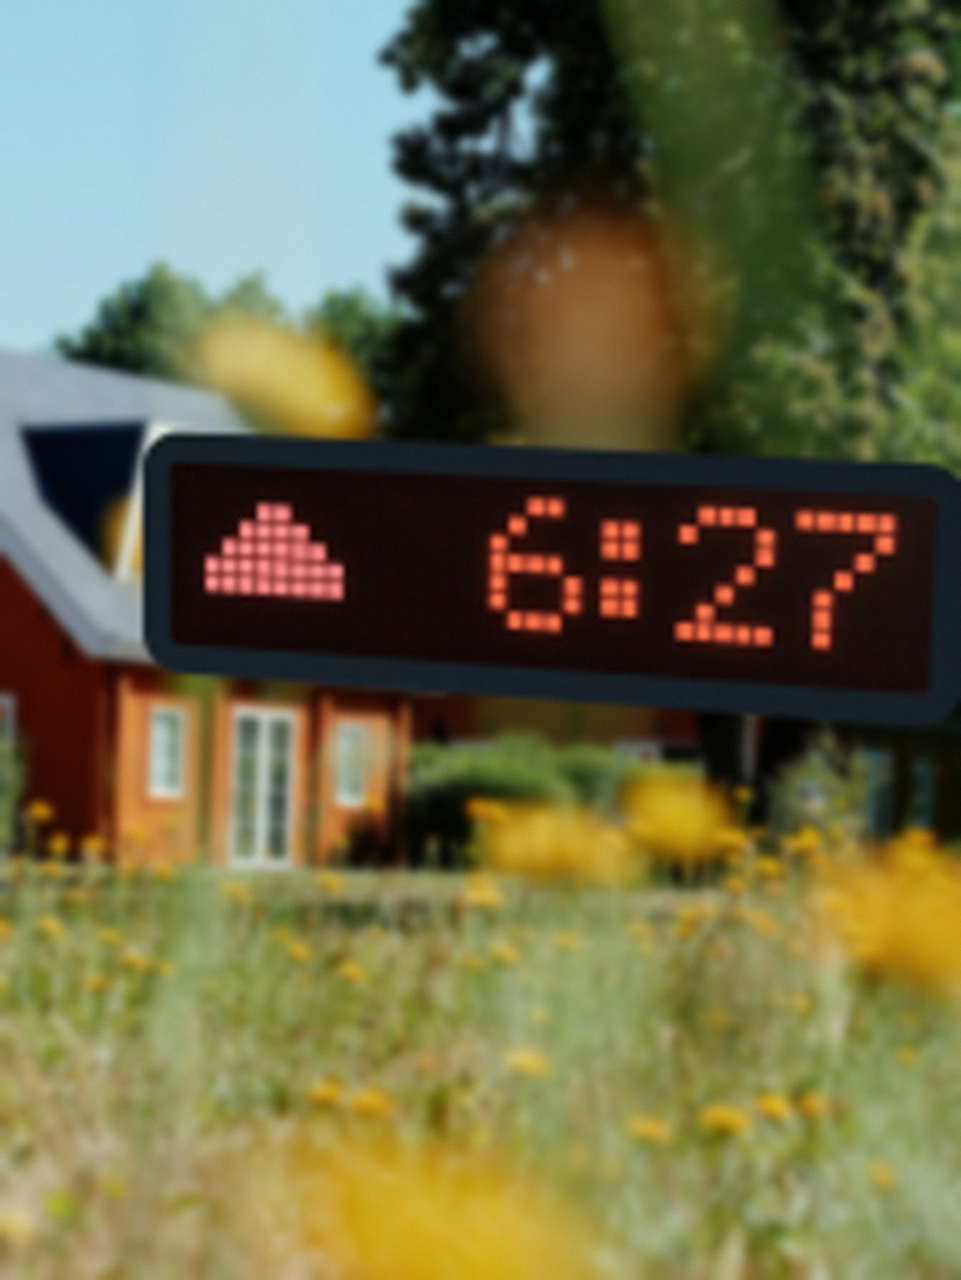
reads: 6,27
